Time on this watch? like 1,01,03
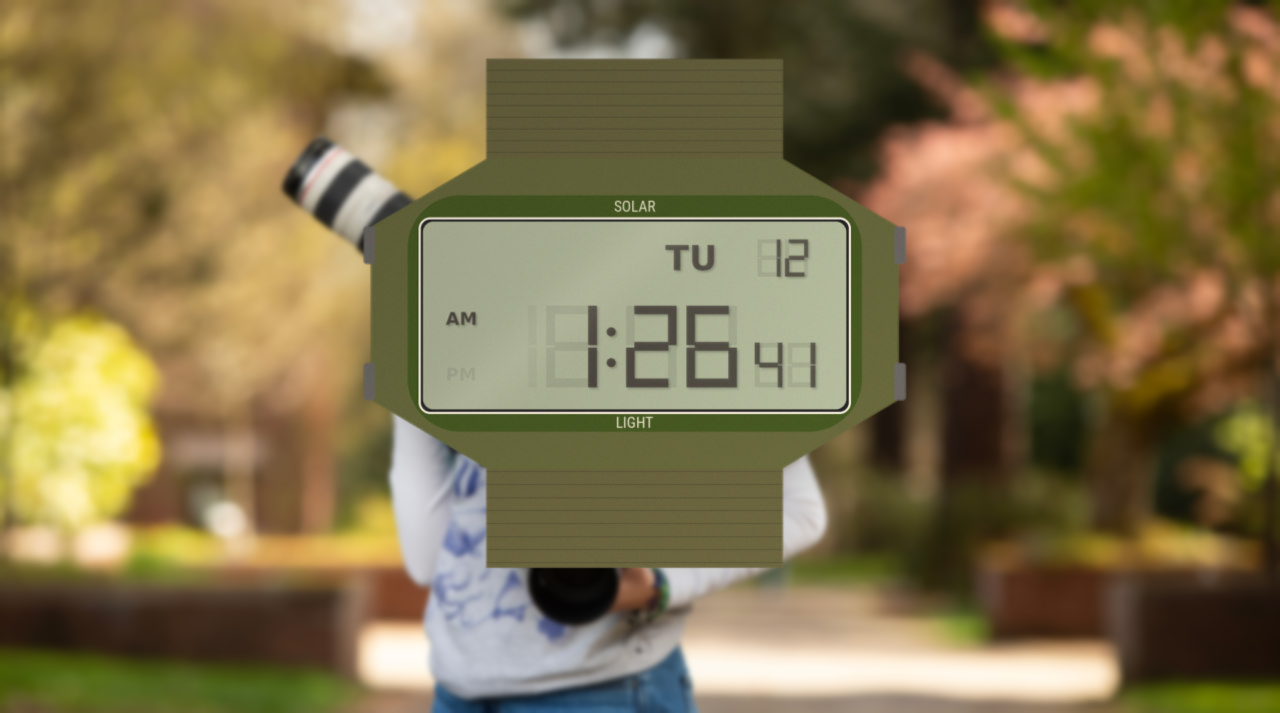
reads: 1,26,41
